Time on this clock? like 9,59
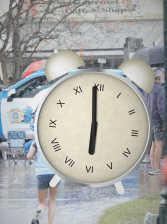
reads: 5,59
